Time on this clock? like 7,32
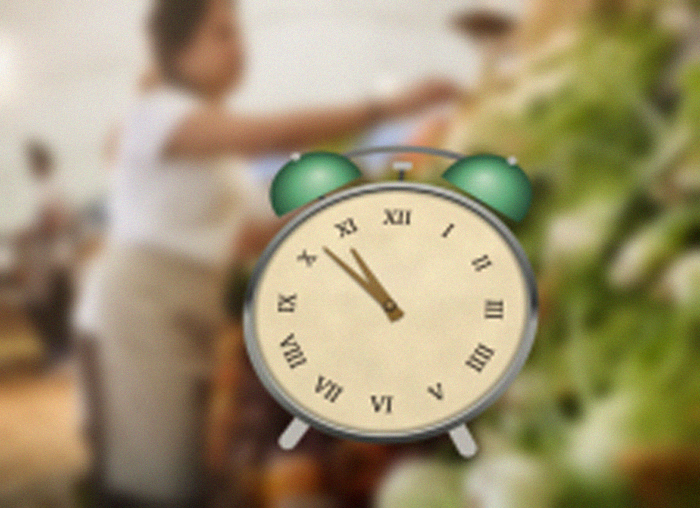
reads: 10,52
